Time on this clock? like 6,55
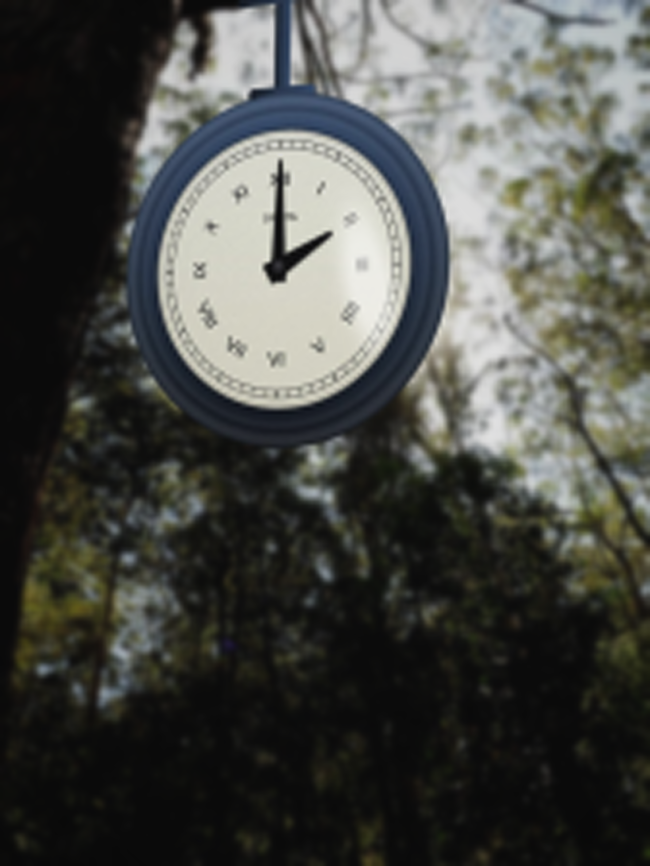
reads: 2,00
